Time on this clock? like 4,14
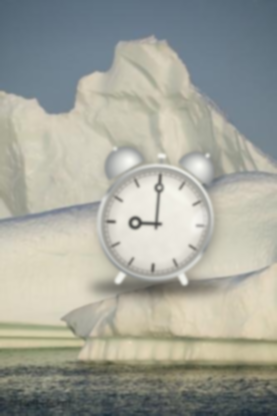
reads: 9,00
